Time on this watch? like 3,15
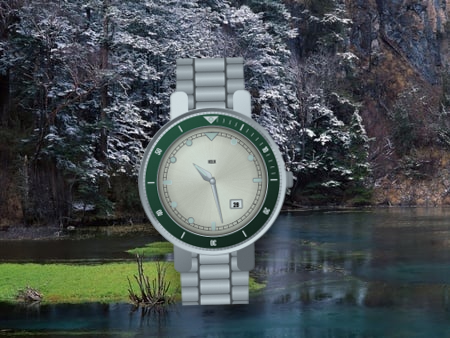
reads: 10,28
